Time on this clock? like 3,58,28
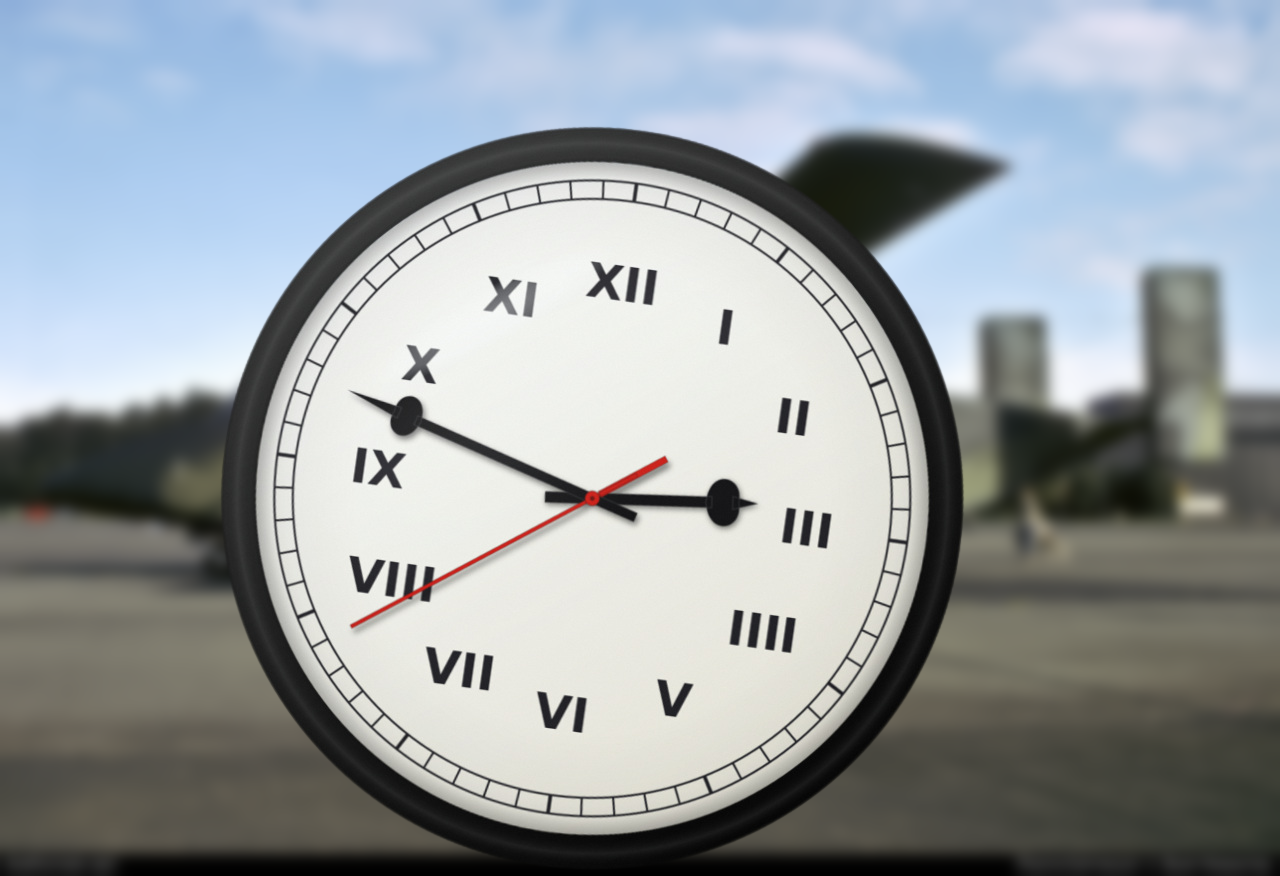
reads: 2,47,39
